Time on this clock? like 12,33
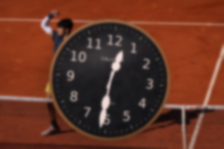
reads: 12,31
